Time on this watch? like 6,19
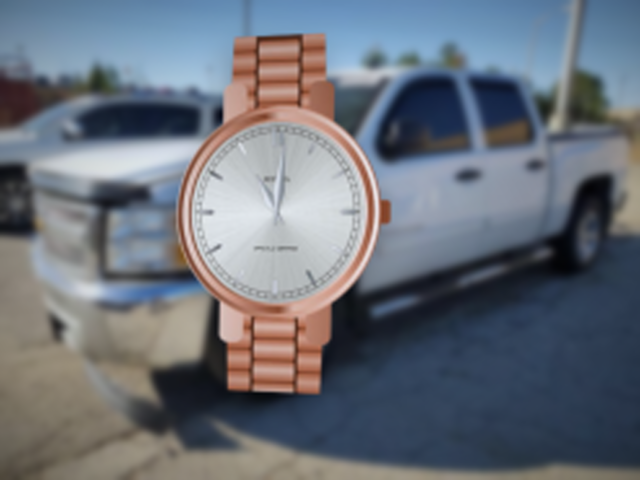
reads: 11,01
